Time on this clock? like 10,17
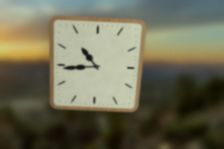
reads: 10,44
